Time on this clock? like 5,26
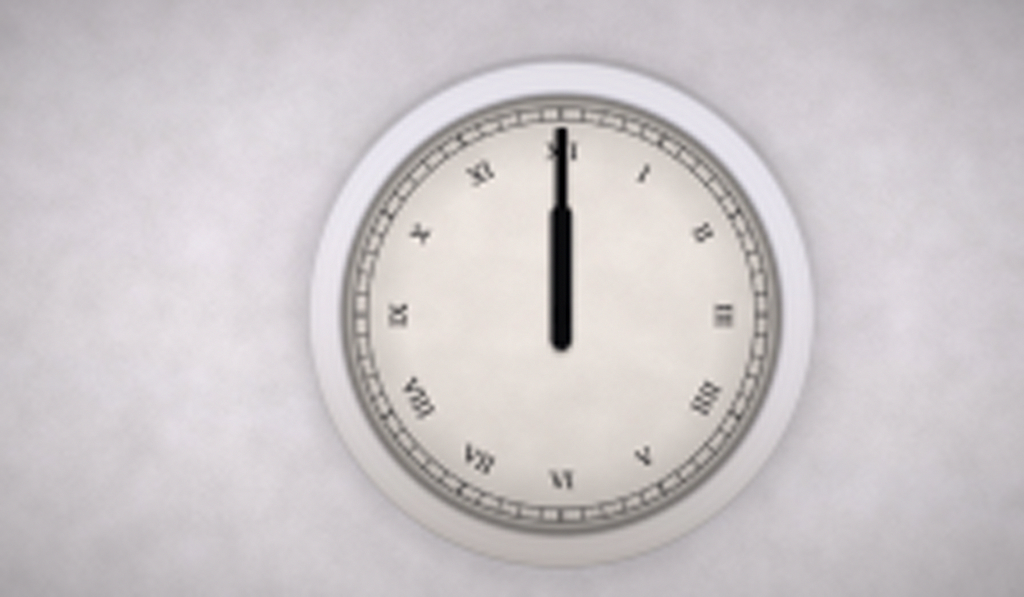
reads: 12,00
